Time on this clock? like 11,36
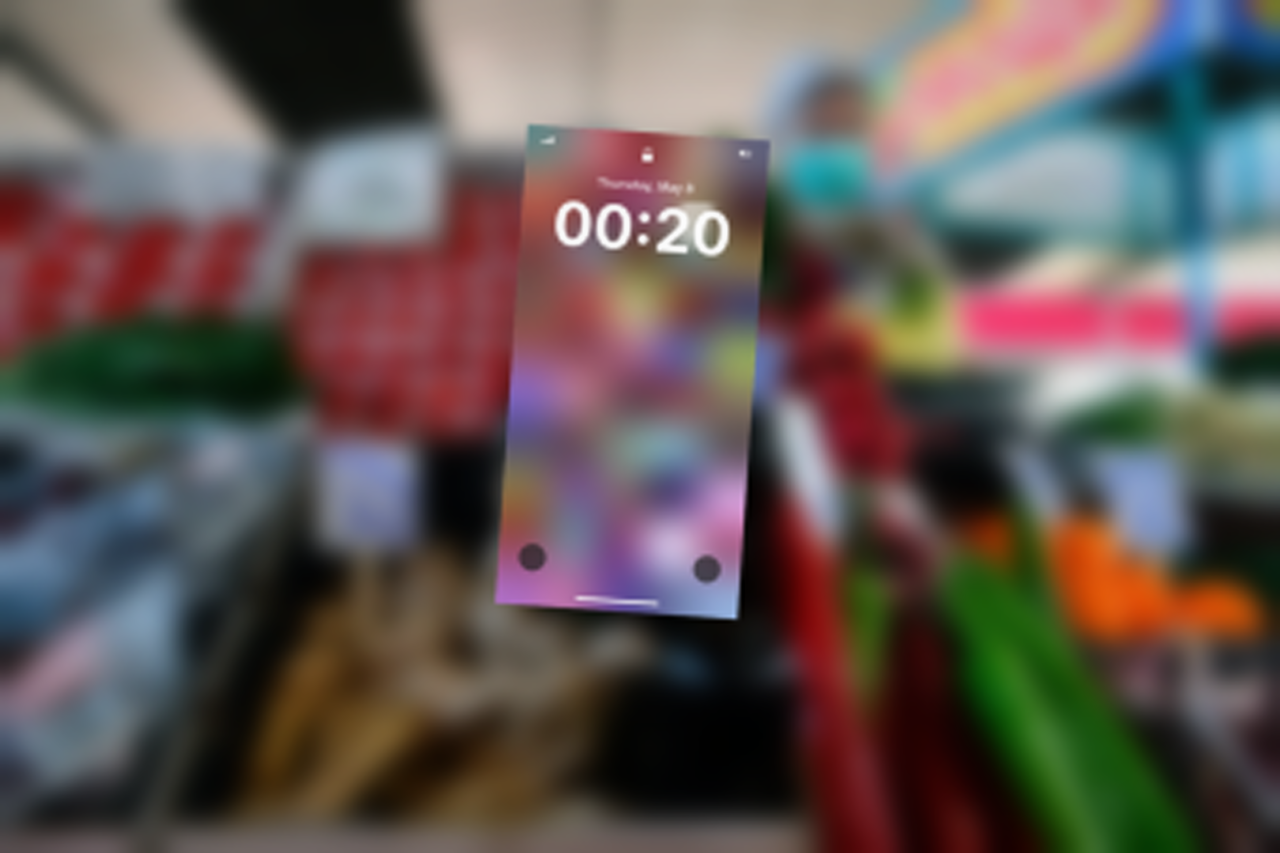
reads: 0,20
